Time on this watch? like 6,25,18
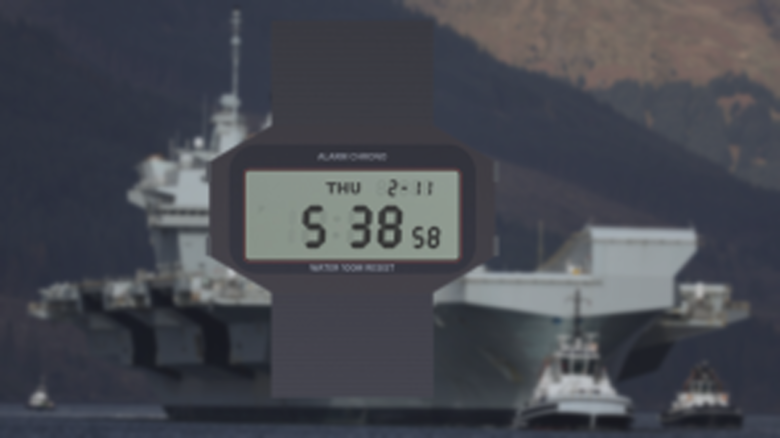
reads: 5,38,58
